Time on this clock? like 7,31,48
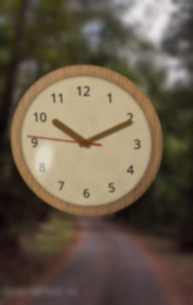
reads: 10,10,46
